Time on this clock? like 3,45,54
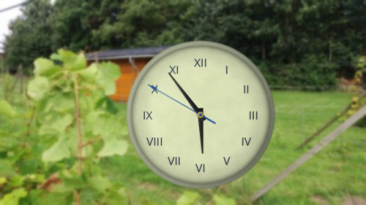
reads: 5,53,50
